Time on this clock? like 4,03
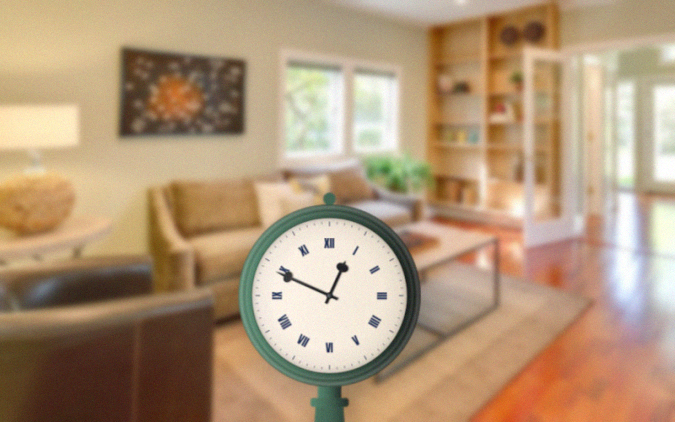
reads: 12,49
